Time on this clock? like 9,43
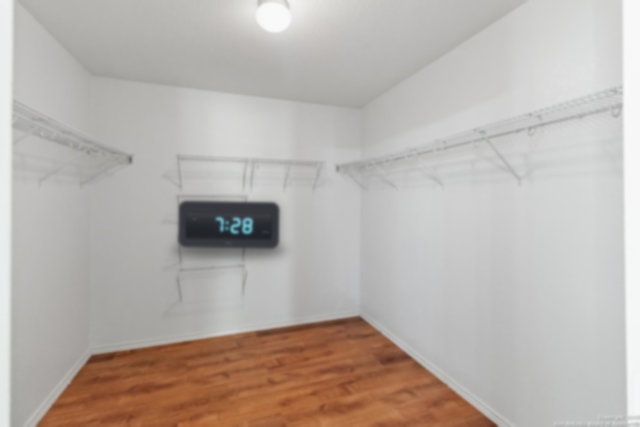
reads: 7,28
